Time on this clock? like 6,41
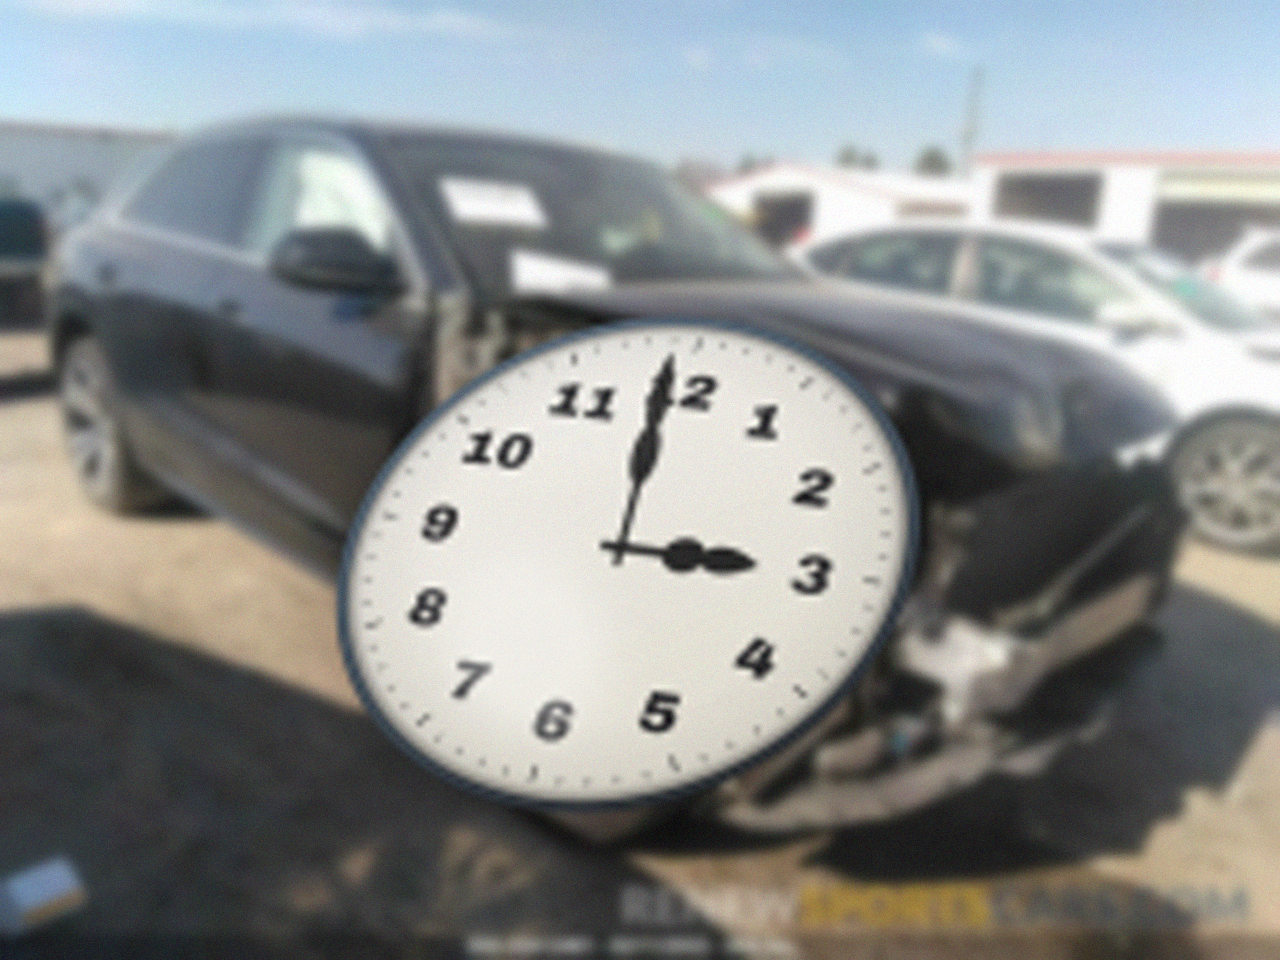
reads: 2,59
